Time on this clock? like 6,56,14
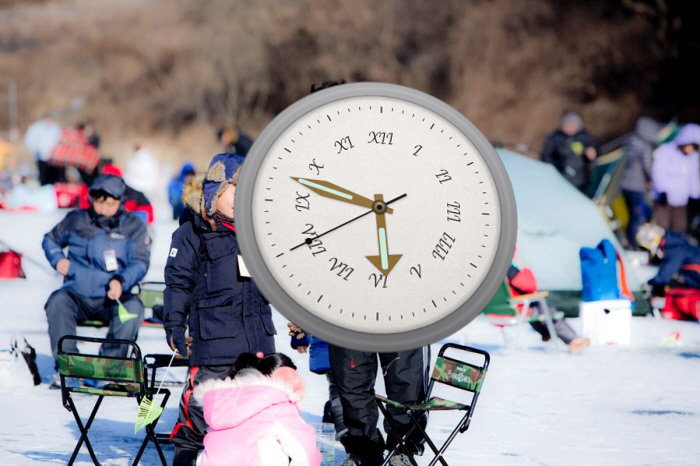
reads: 5,47,40
